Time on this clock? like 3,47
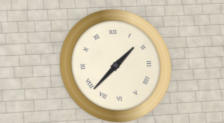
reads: 1,38
